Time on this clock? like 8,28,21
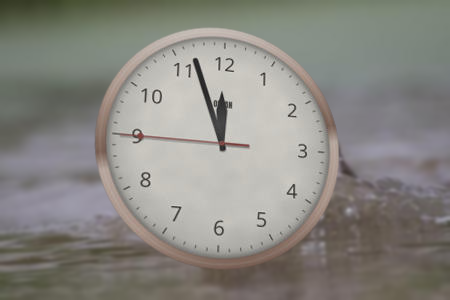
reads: 11,56,45
